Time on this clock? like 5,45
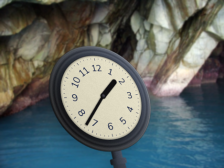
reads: 1,37
